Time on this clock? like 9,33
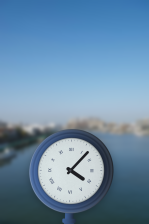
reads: 4,07
